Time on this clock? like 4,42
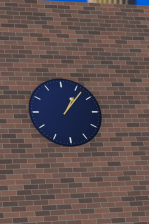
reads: 1,07
